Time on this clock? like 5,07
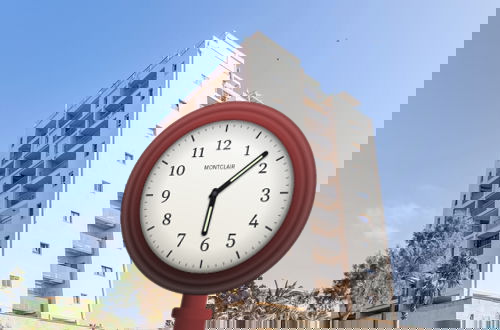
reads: 6,08
